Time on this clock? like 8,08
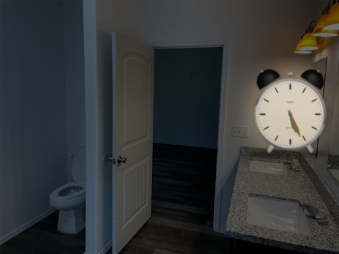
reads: 5,26
